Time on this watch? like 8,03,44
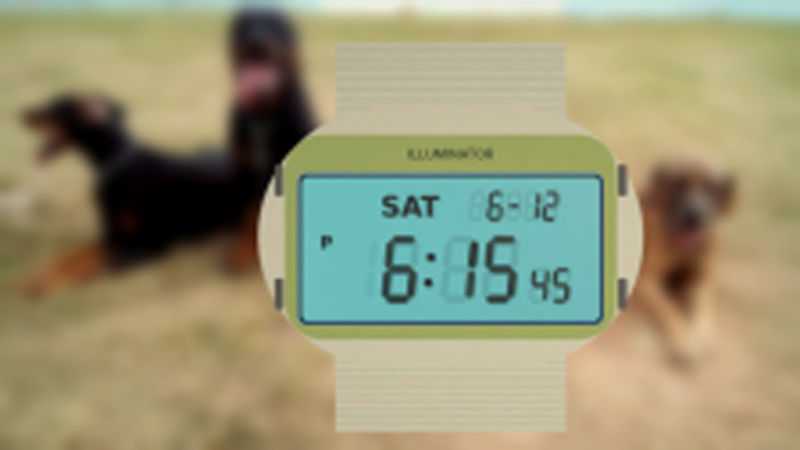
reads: 6,15,45
